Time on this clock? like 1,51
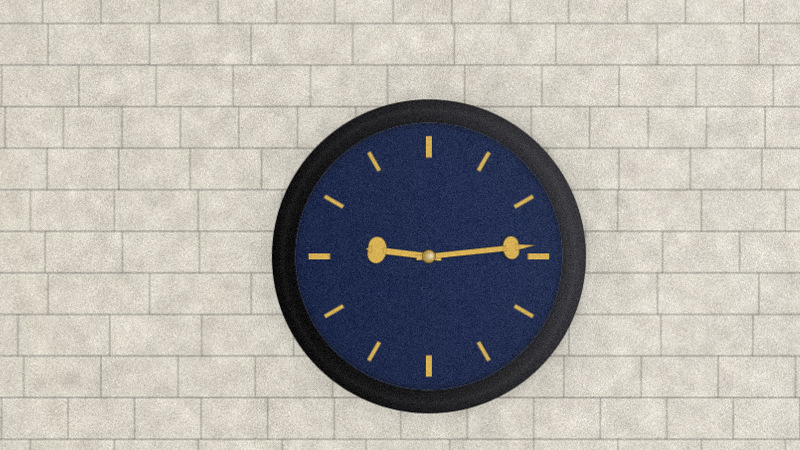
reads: 9,14
